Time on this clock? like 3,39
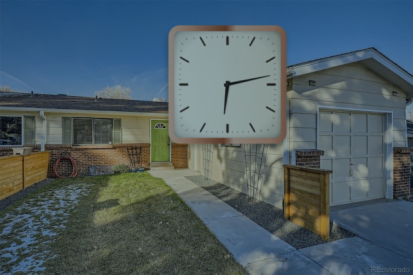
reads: 6,13
